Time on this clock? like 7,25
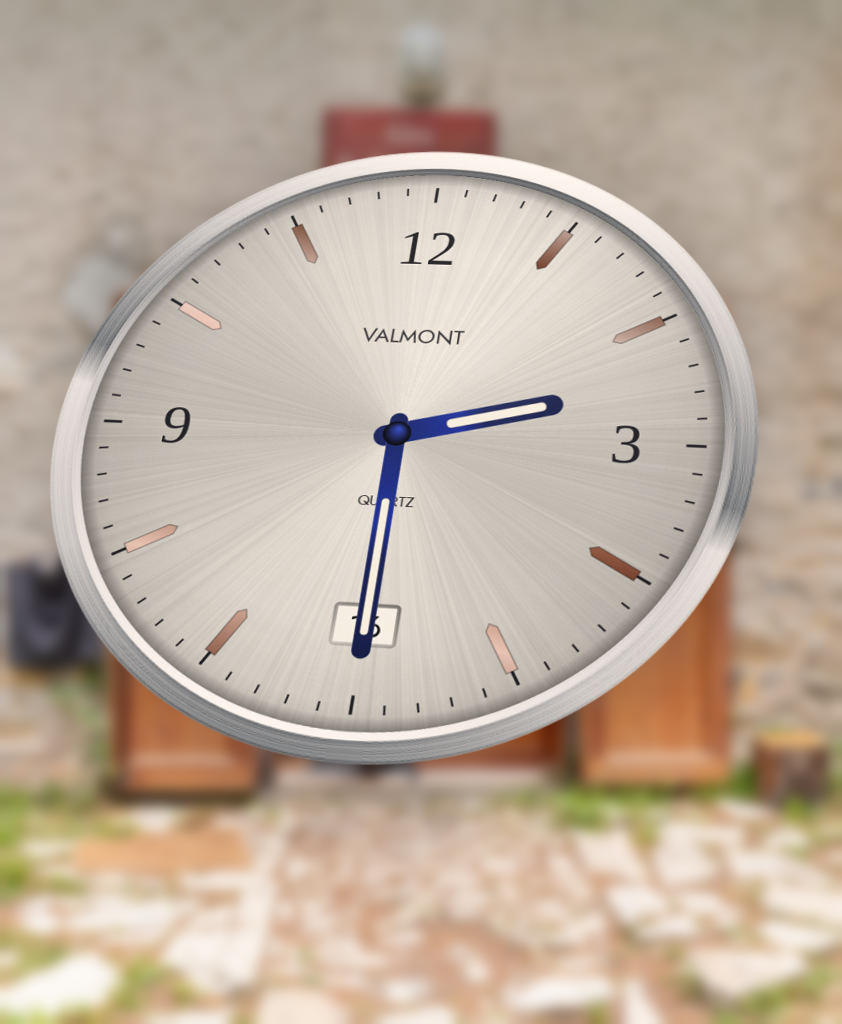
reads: 2,30
